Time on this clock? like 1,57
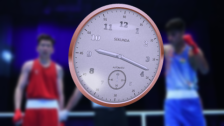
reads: 9,18
